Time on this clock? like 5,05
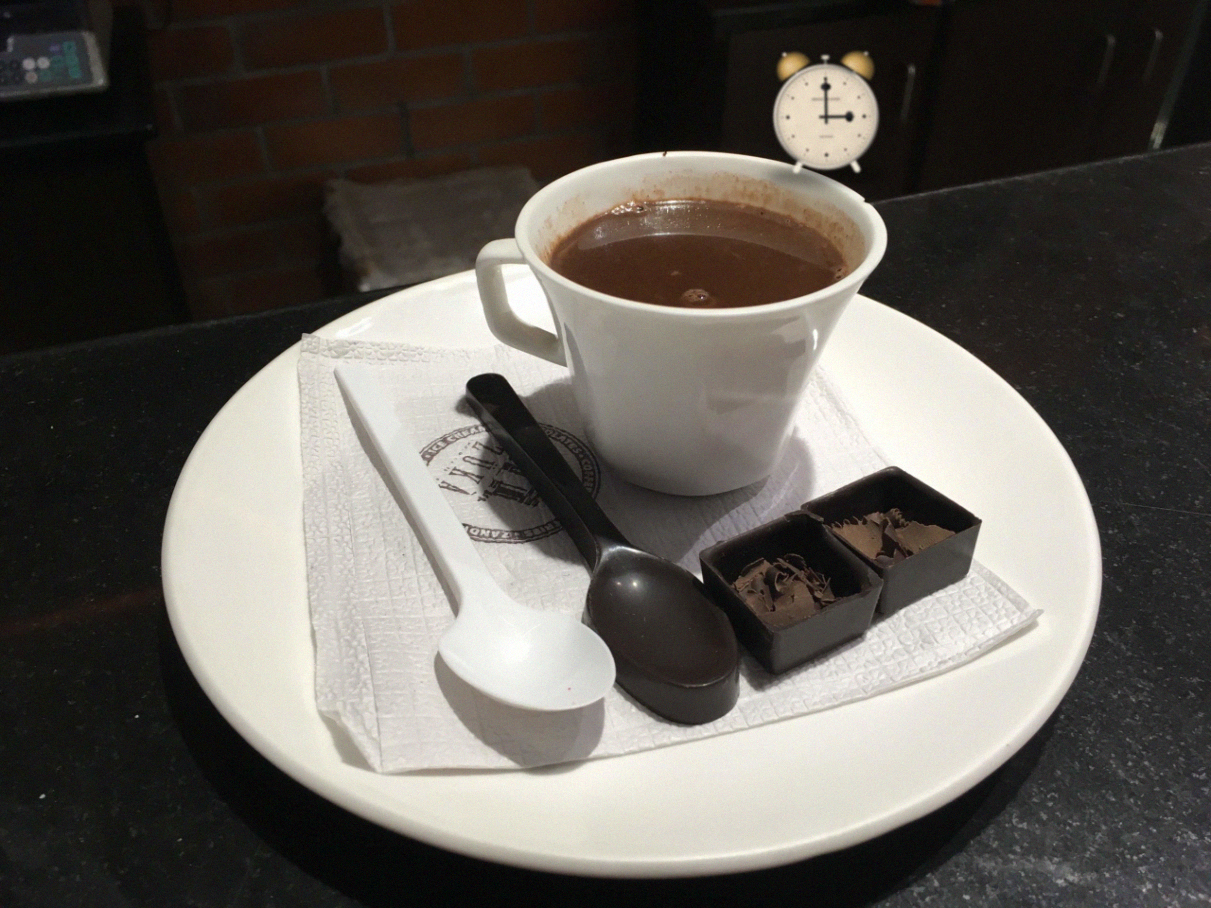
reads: 3,00
